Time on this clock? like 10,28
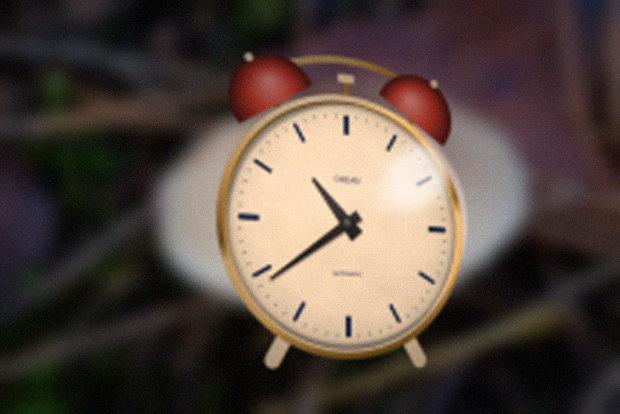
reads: 10,39
